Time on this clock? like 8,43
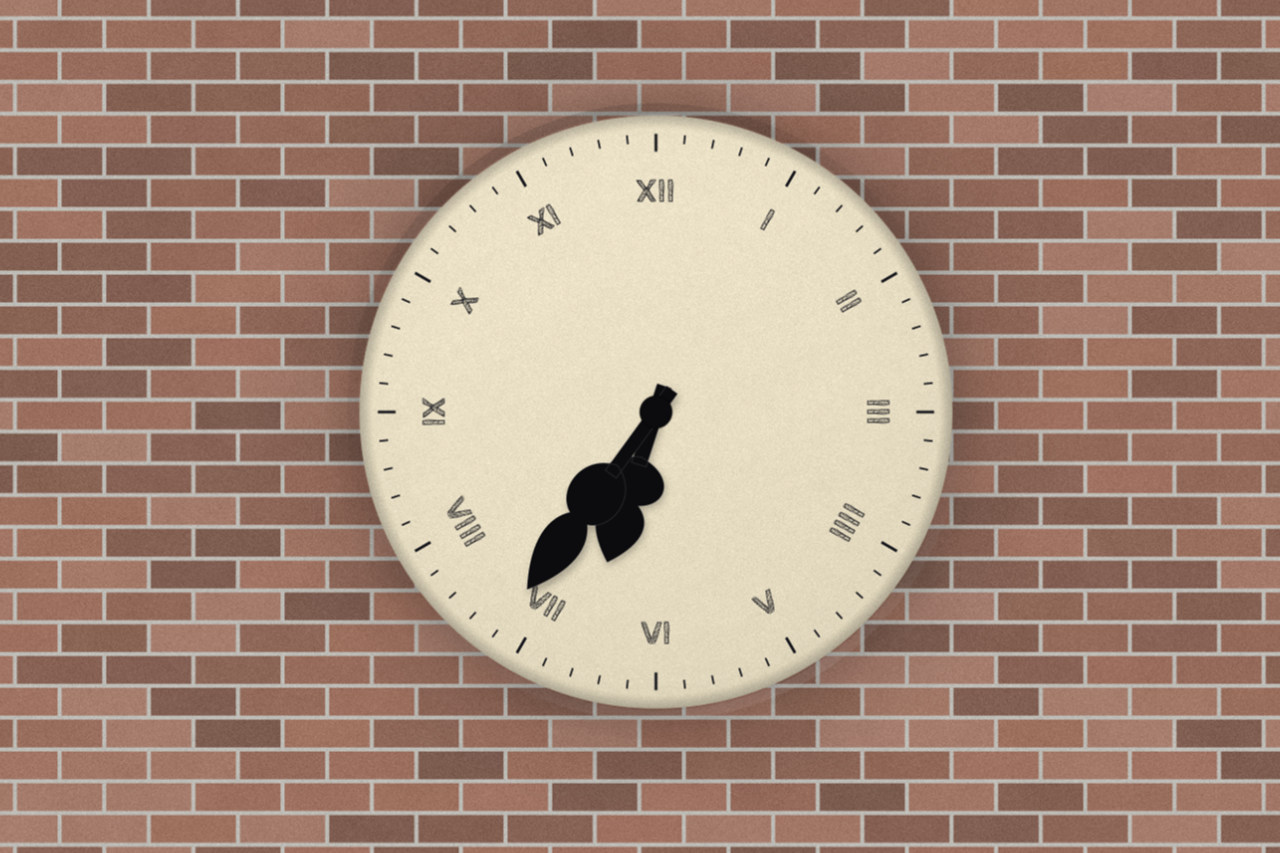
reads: 6,36
